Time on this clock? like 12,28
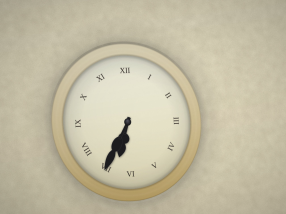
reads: 6,35
